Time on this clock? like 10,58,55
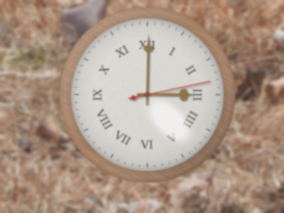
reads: 3,00,13
